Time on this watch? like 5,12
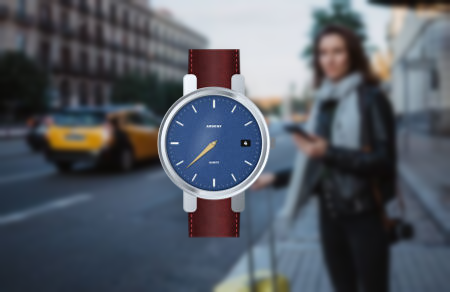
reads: 7,38
